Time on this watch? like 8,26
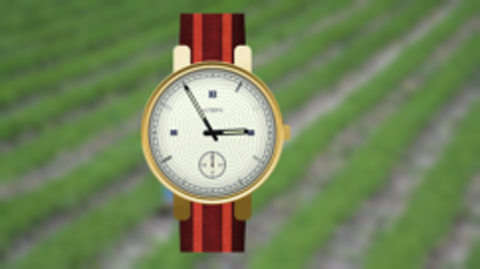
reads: 2,55
